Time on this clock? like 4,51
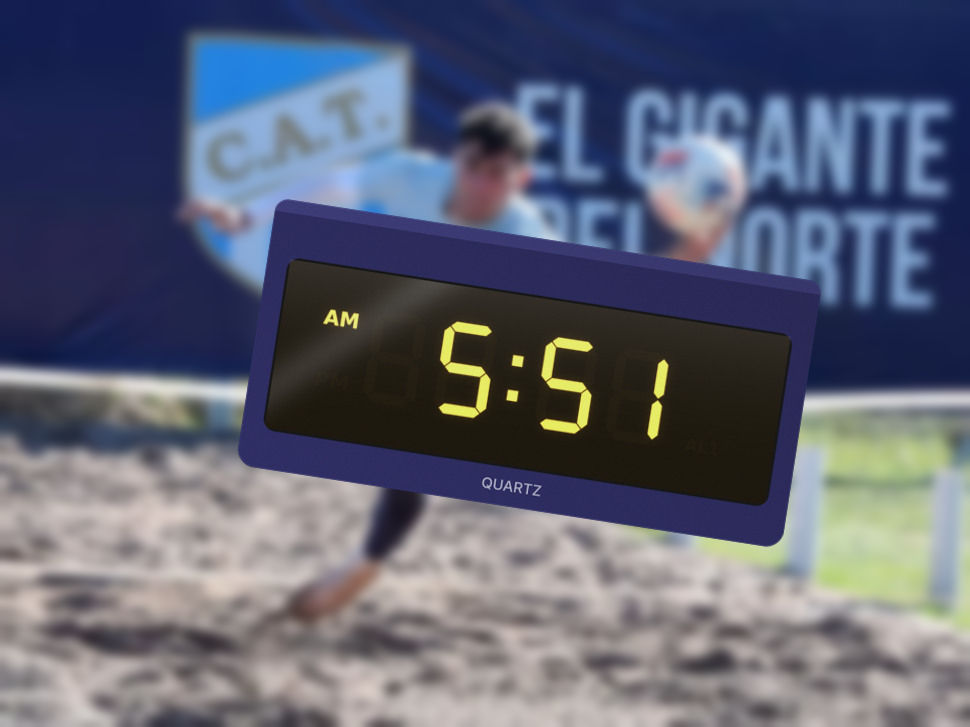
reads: 5,51
